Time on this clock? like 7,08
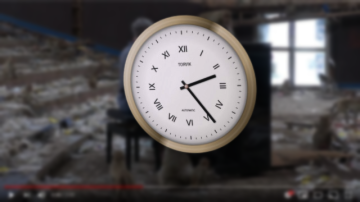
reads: 2,24
